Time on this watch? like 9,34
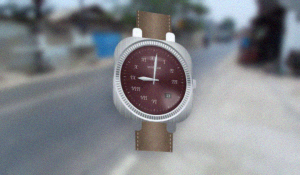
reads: 9,01
